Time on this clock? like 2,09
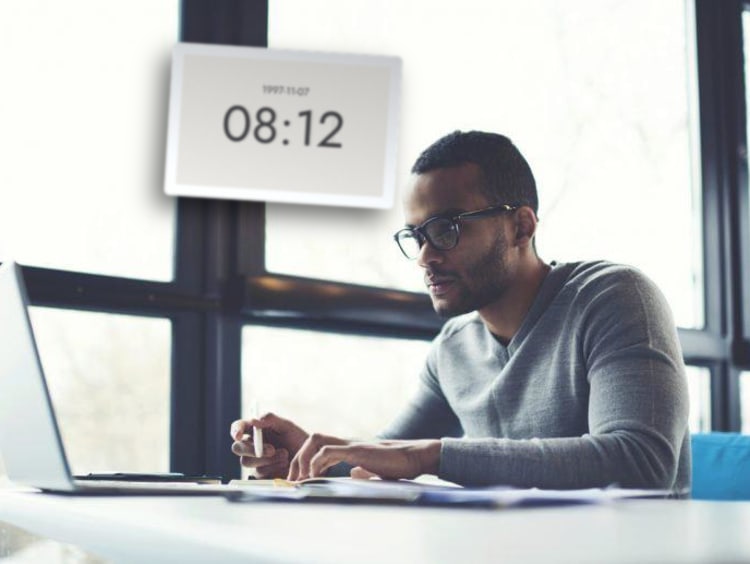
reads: 8,12
